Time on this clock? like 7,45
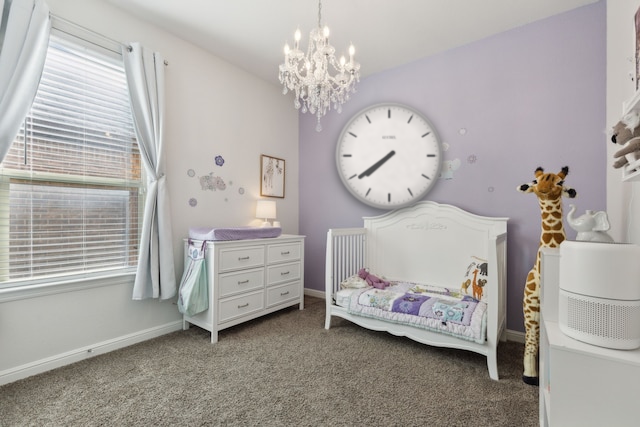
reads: 7,39
